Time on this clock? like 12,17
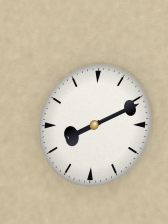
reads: 8,11
